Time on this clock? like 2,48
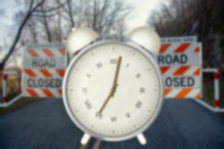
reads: 7,02
